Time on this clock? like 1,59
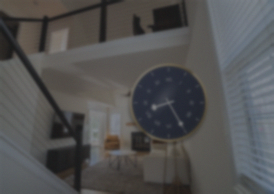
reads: 8,25
